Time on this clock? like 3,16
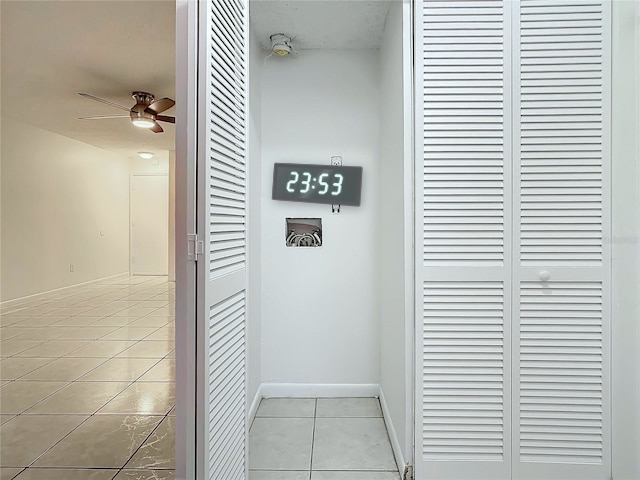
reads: 23,53
